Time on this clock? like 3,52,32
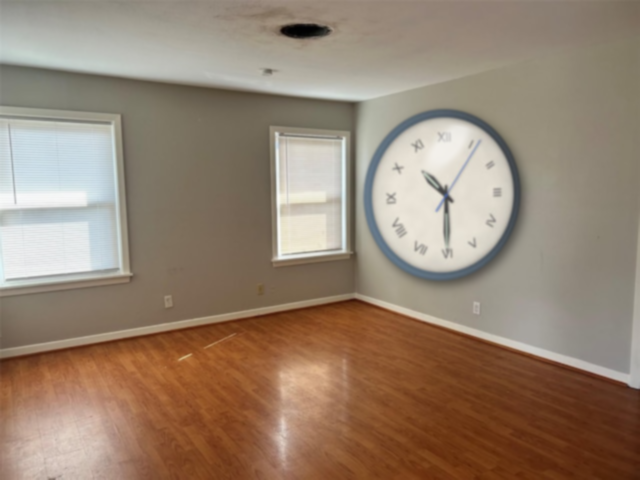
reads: 10,30,06
